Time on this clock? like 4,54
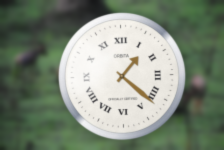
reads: 1,22
